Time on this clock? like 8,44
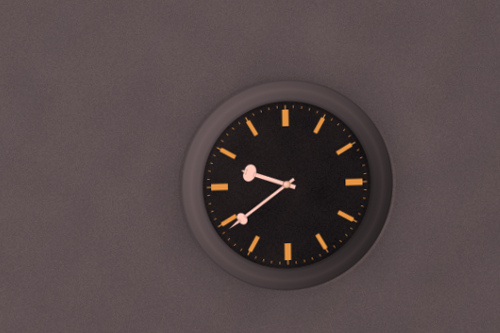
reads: 9,39
